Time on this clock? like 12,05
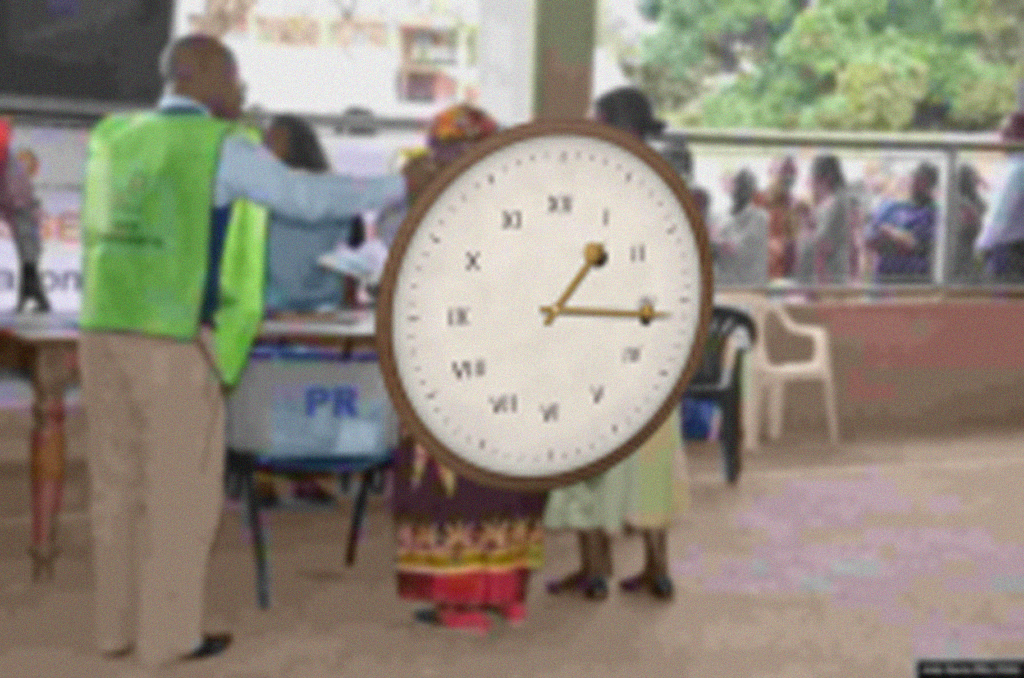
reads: 1,16
